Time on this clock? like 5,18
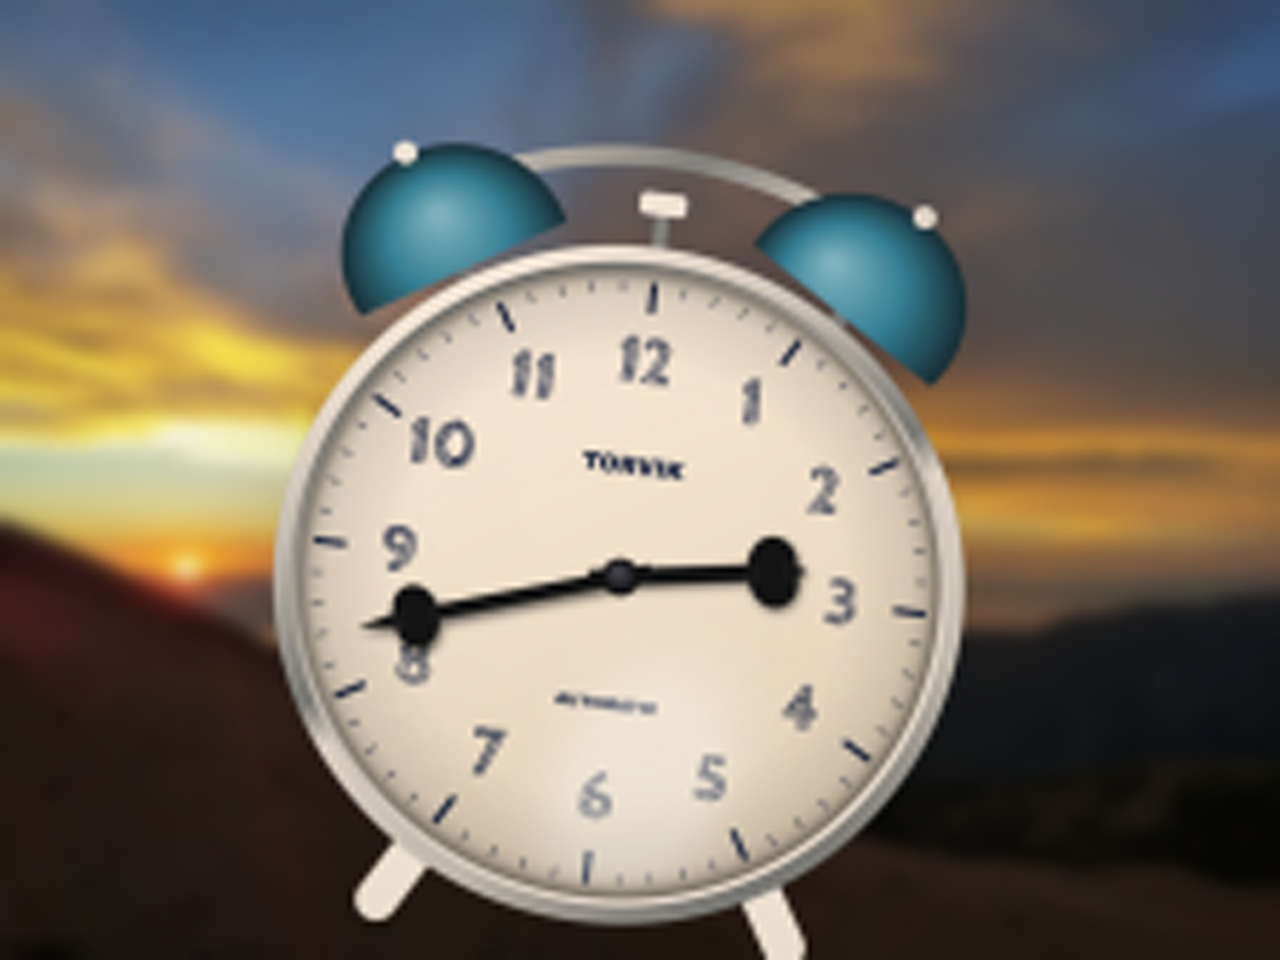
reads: 2,42
